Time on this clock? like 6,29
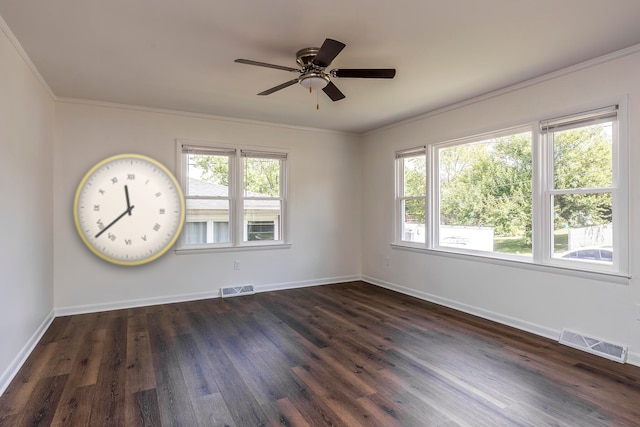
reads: 11,38
